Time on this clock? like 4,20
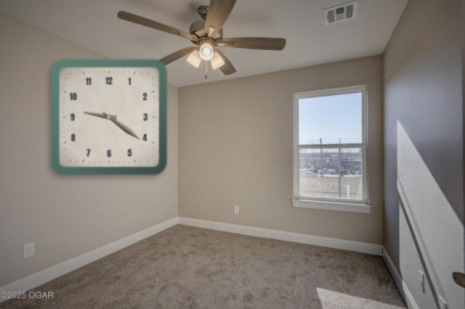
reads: 9,21
